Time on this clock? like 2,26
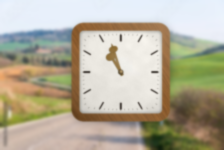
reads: 10,57
